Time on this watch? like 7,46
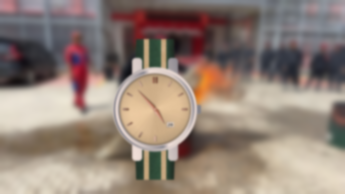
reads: 4,53
